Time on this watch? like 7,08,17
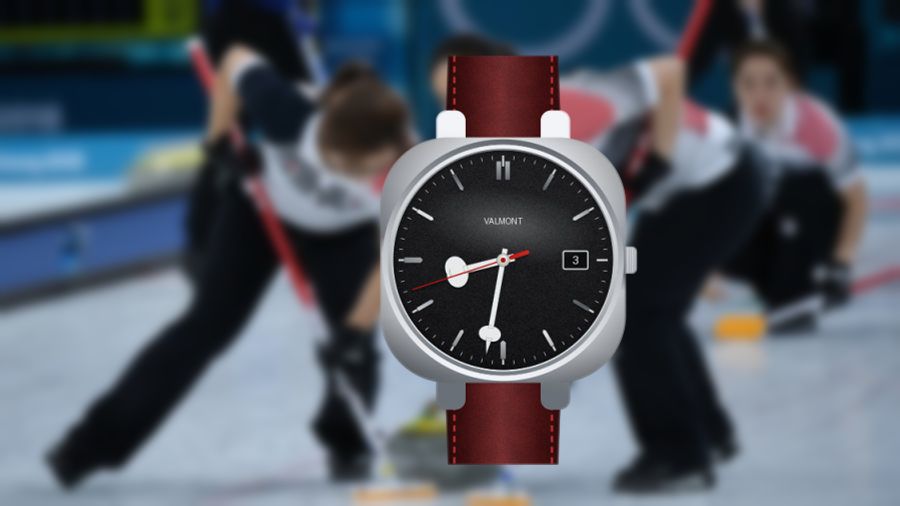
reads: 8,31,42
